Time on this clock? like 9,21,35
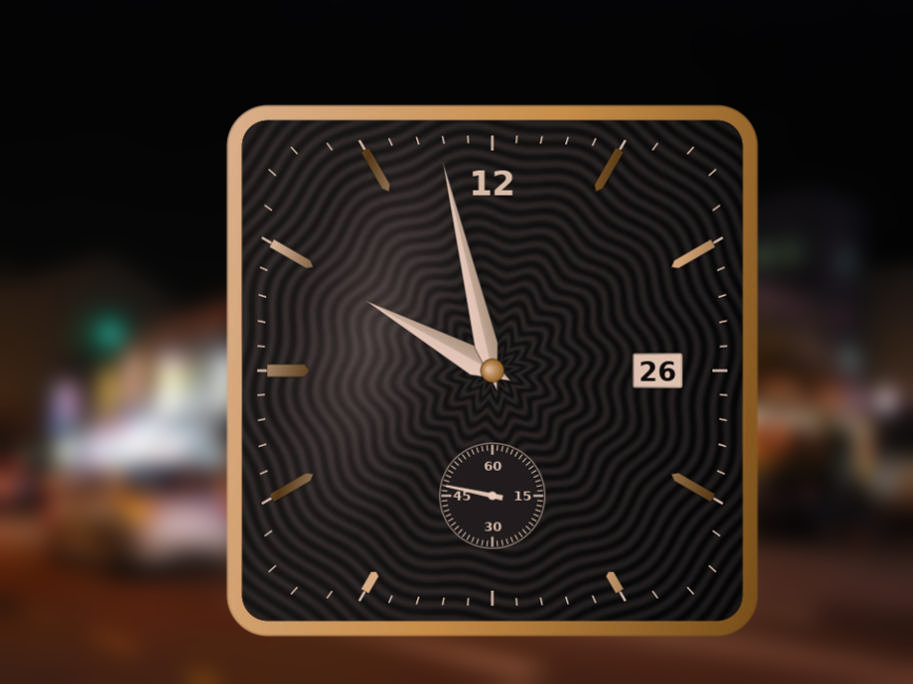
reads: 9,57,47
